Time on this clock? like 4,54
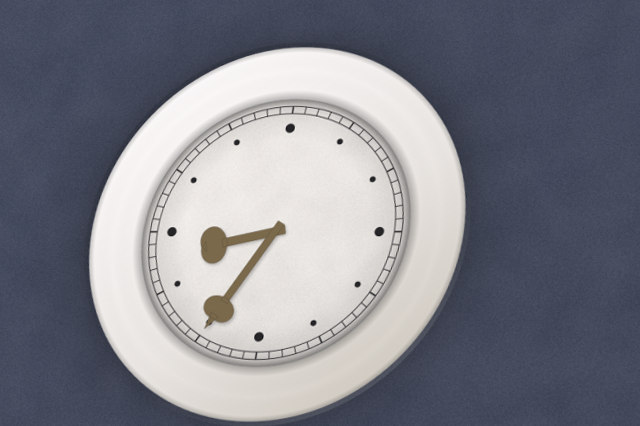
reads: 8,35
